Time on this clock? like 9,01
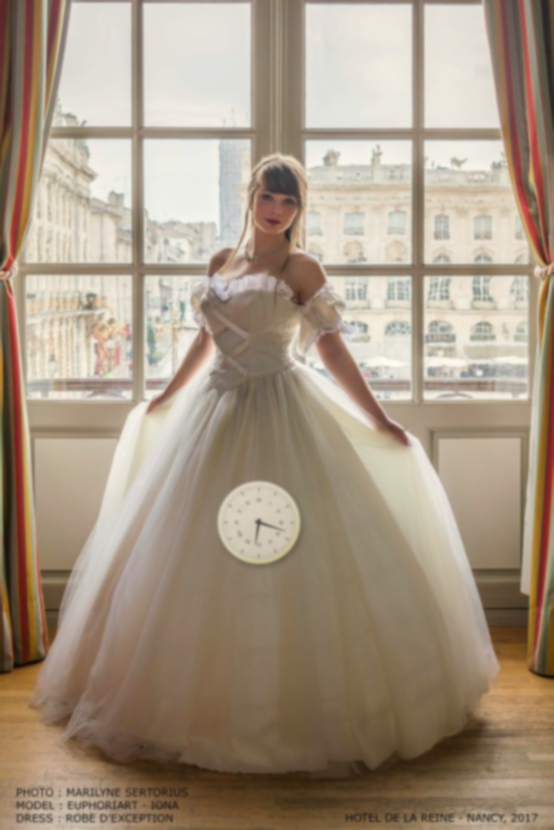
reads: 6,18
